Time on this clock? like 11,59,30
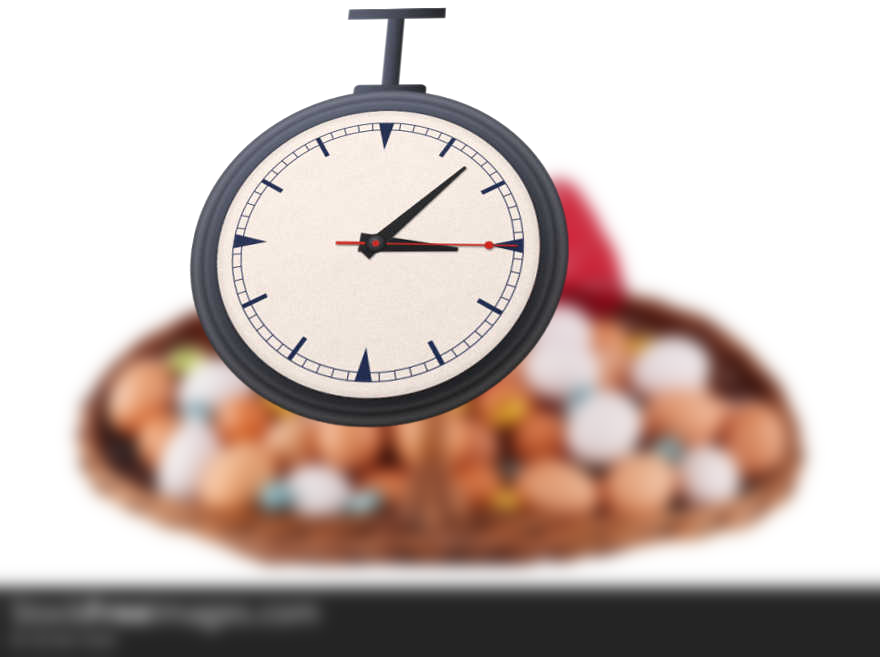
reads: 3,07,15
